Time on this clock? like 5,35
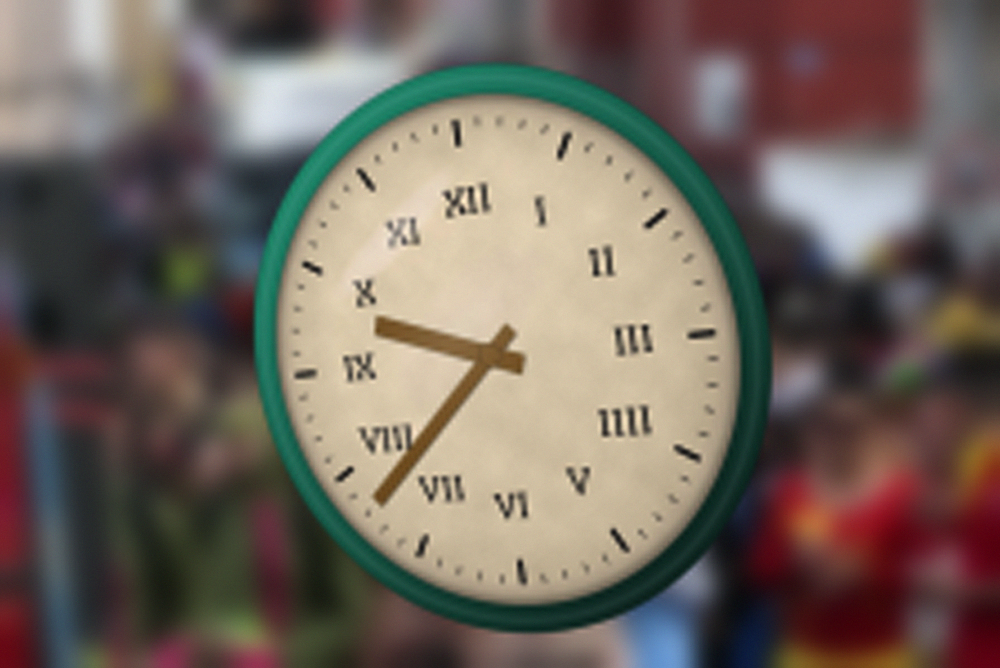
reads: 9,38
